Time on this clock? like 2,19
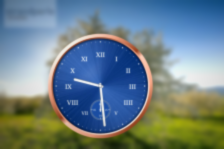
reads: 9,29
